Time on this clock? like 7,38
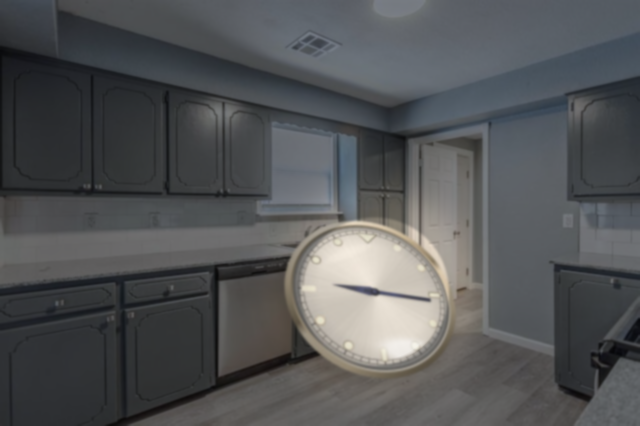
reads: 9,16
